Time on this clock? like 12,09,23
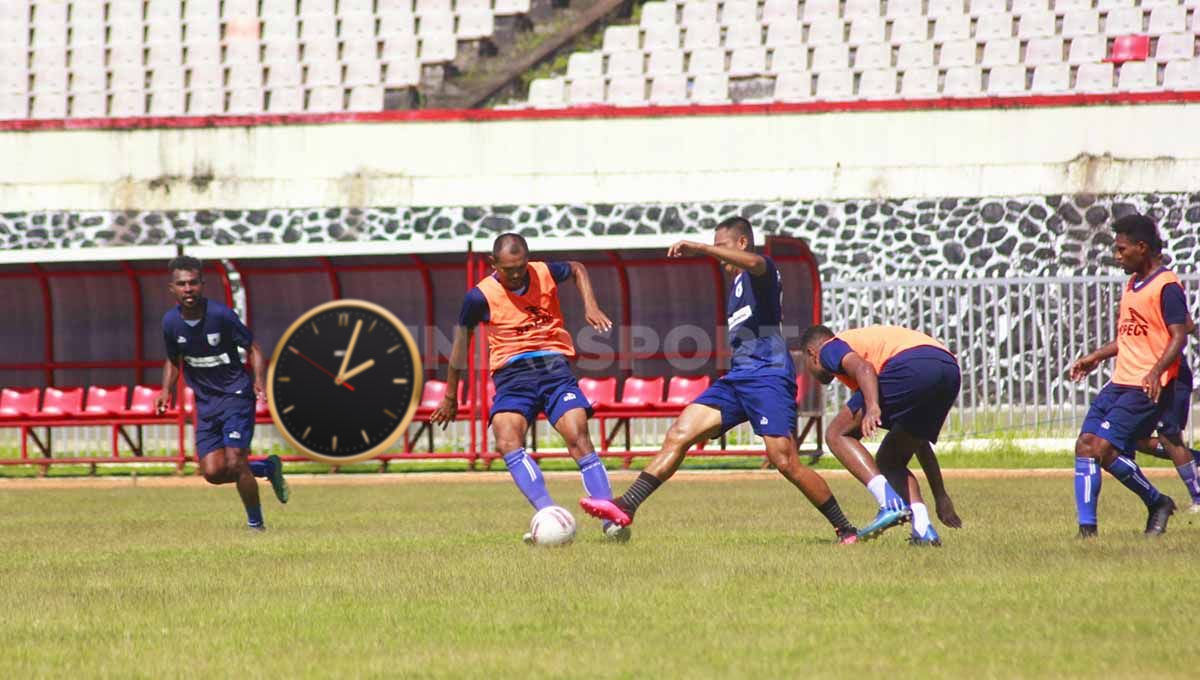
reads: 2,02,50
